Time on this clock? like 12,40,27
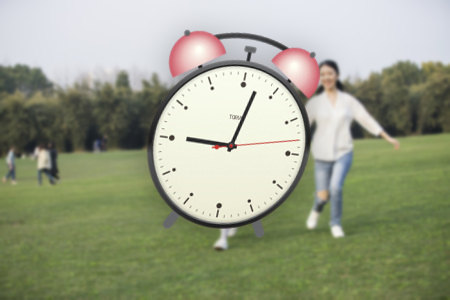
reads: 9,02,13
